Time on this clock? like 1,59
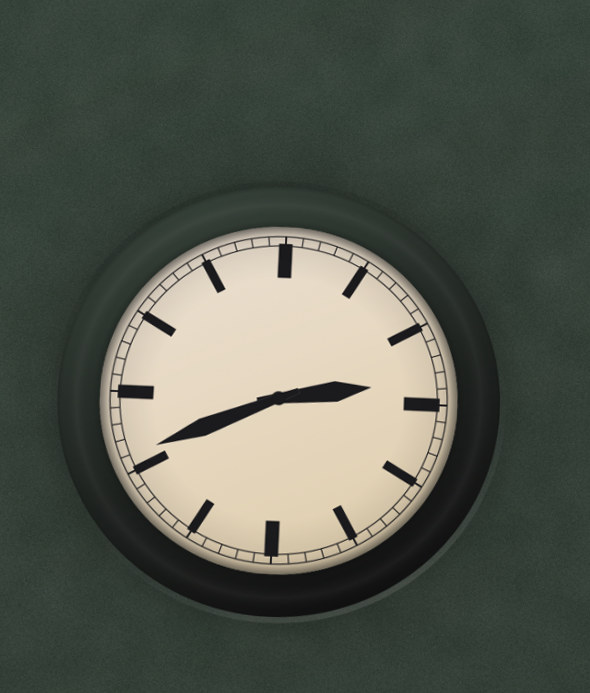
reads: 2,41
